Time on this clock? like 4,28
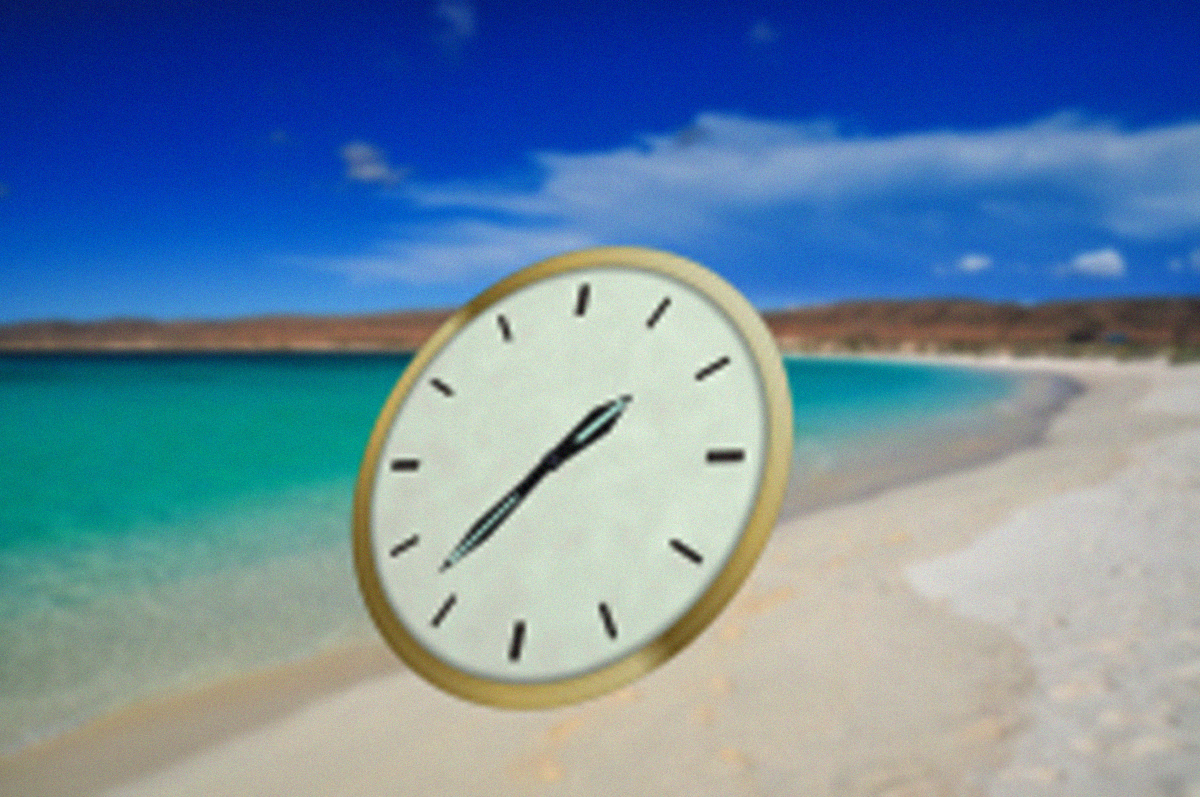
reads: 1,37
